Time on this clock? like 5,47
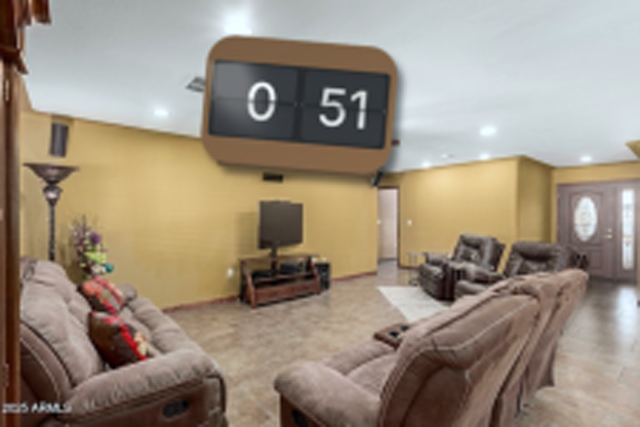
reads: 0,51
